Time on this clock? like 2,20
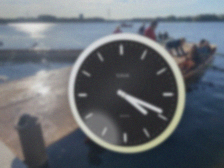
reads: 4,19
